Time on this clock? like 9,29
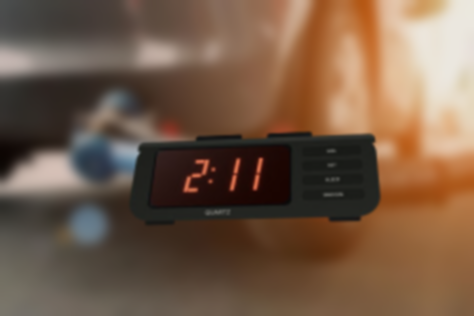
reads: 2,11
